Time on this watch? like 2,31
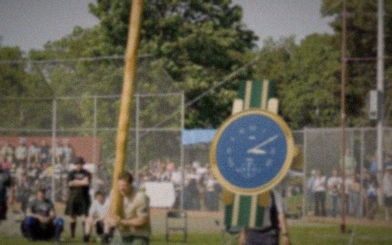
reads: 3,10
